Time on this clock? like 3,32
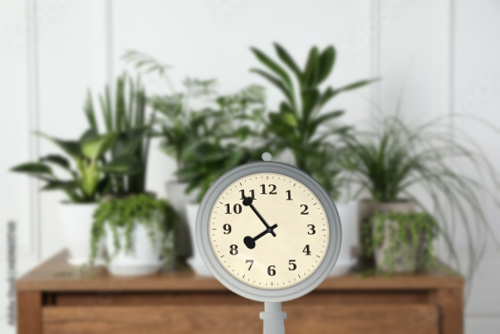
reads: 7,54
